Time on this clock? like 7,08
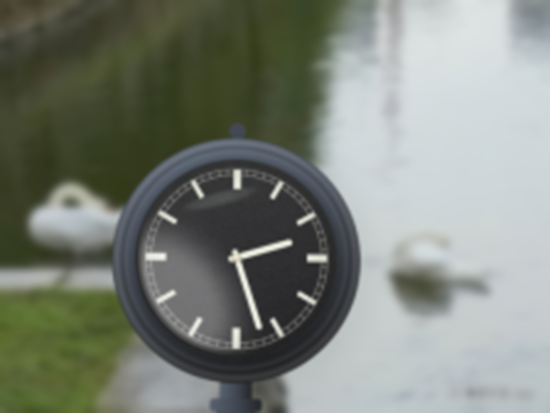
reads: 2,27
